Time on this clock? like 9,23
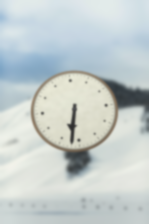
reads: 6,32
